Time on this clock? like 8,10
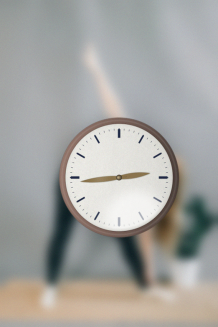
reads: 2,44
